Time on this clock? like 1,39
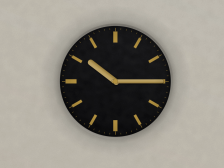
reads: 10,15
